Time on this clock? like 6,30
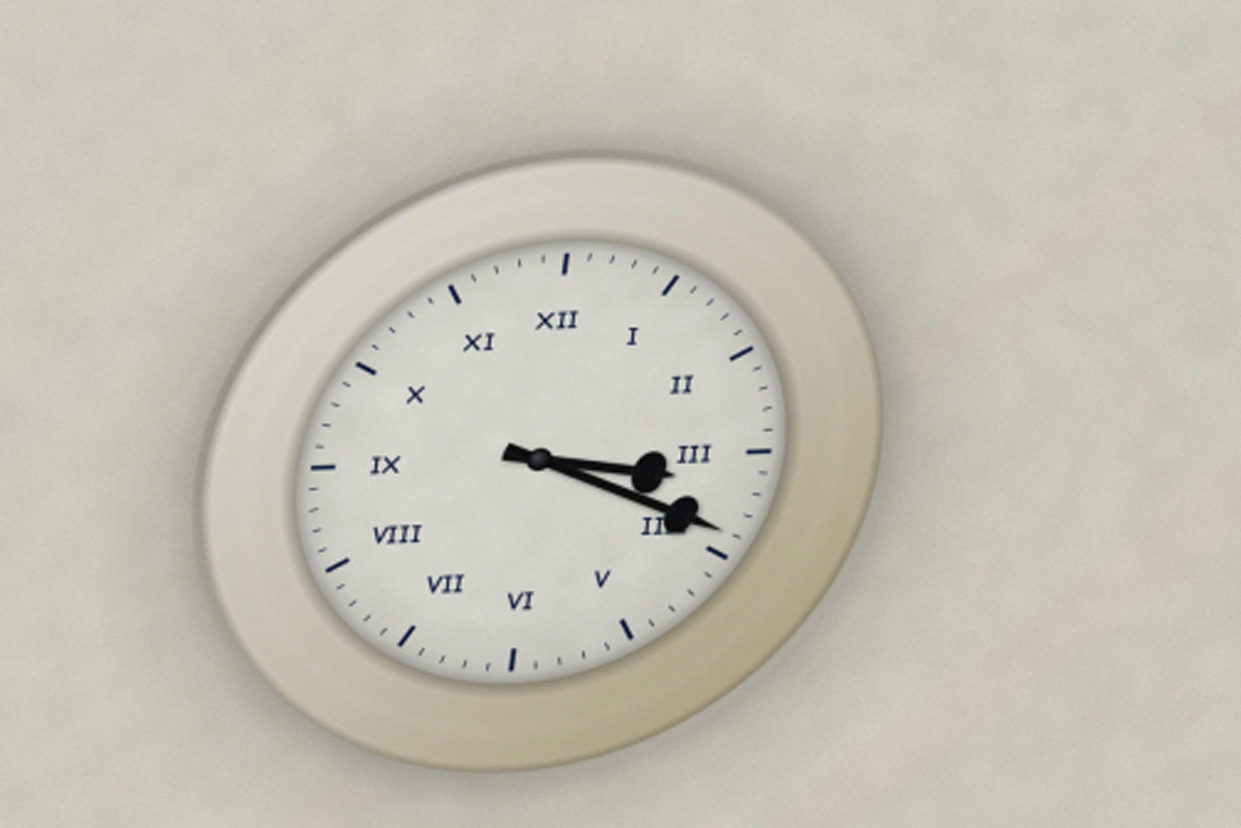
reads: 3,19
